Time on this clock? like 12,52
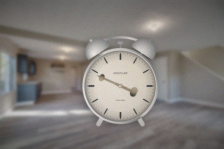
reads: 3,49
